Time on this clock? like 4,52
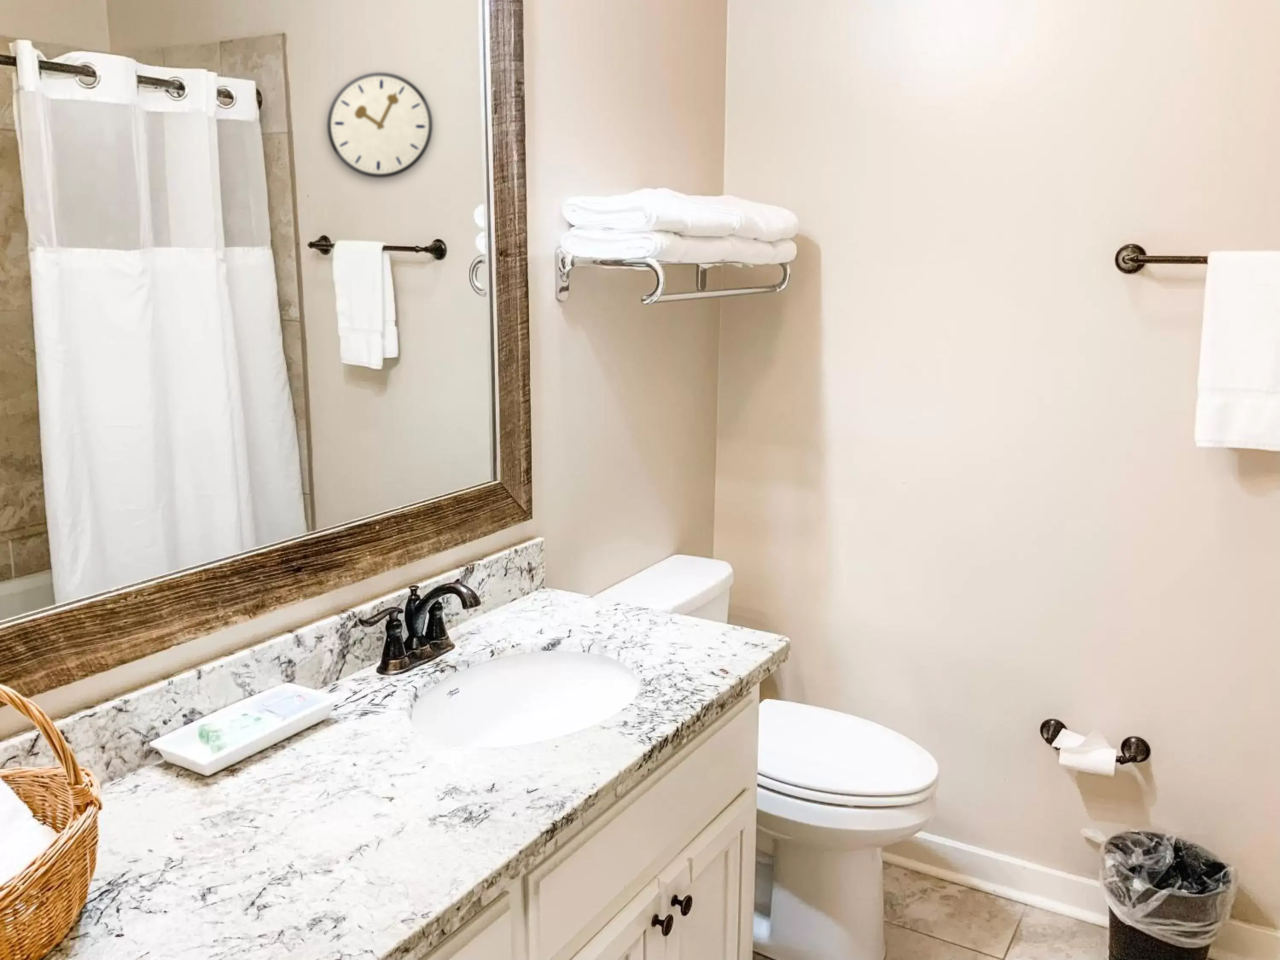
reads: 10,04
